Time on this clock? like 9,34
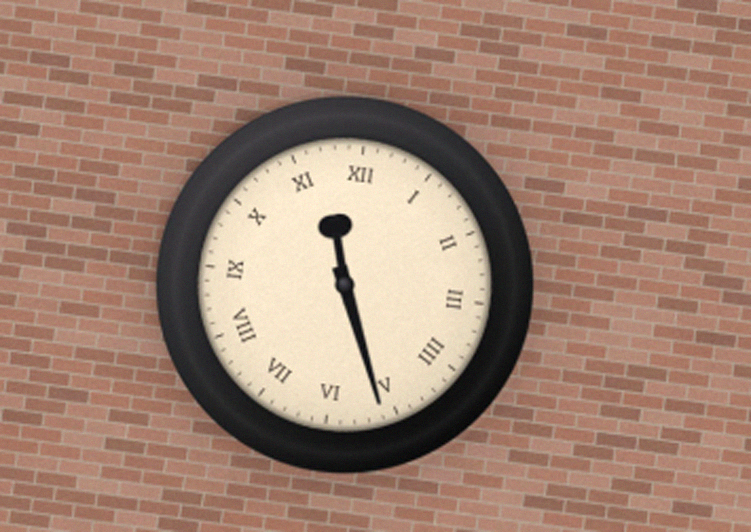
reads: 11,26
